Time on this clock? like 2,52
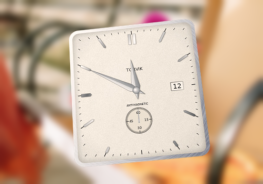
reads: 11,50
